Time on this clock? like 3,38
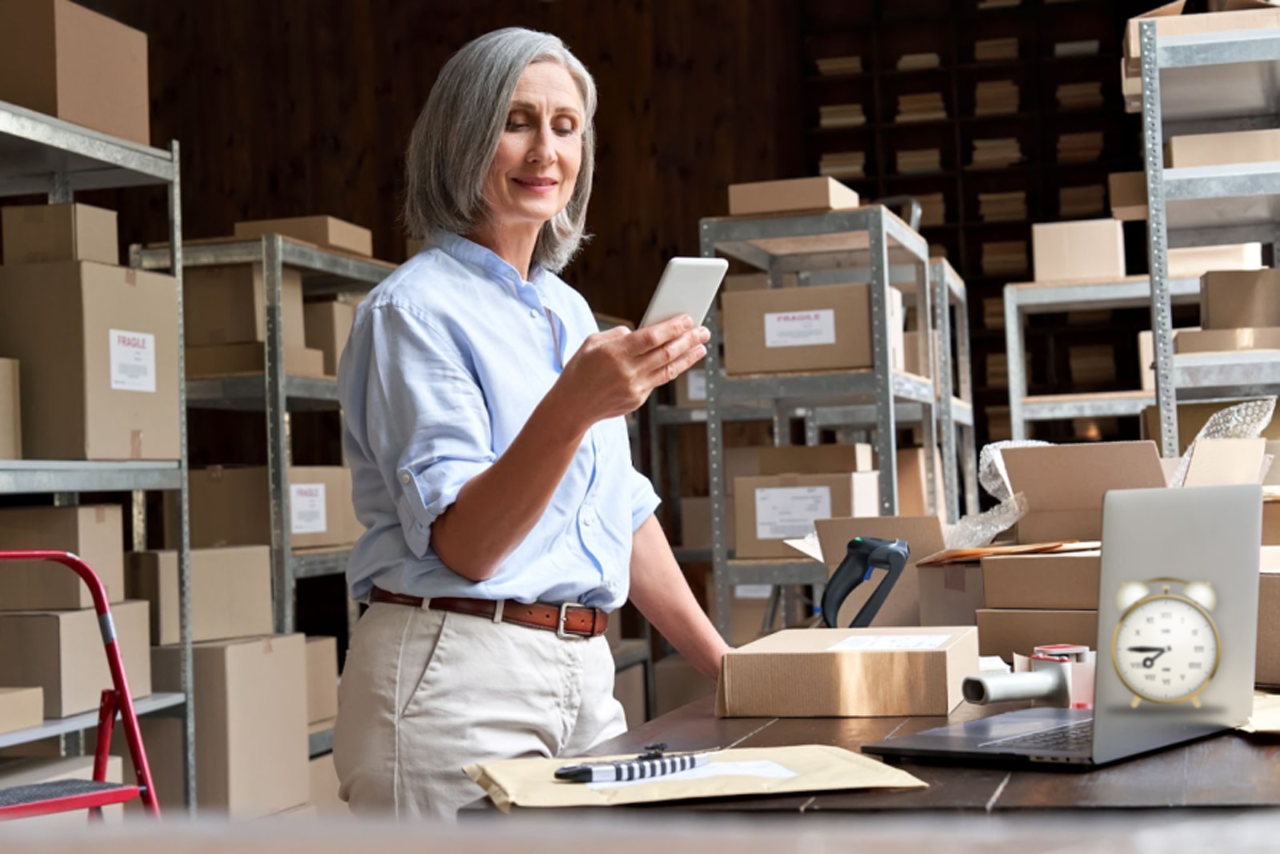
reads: 7,45
